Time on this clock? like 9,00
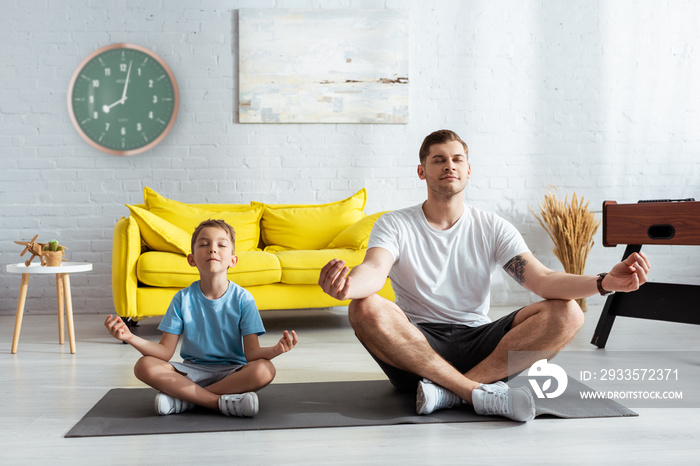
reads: 8,02
